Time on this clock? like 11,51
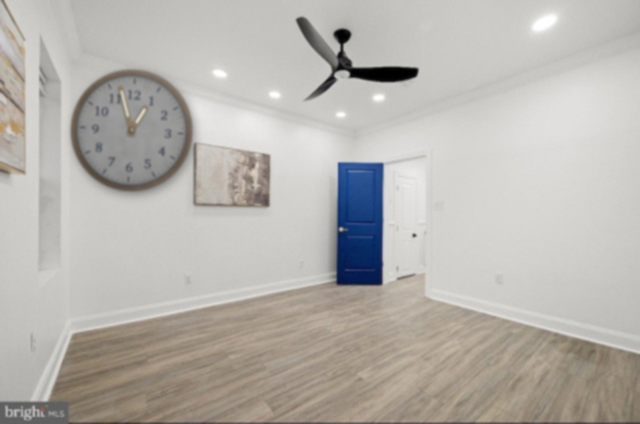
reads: 12,57
